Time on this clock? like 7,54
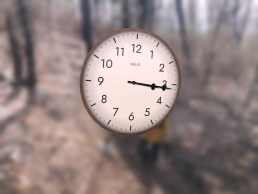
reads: 3,16
